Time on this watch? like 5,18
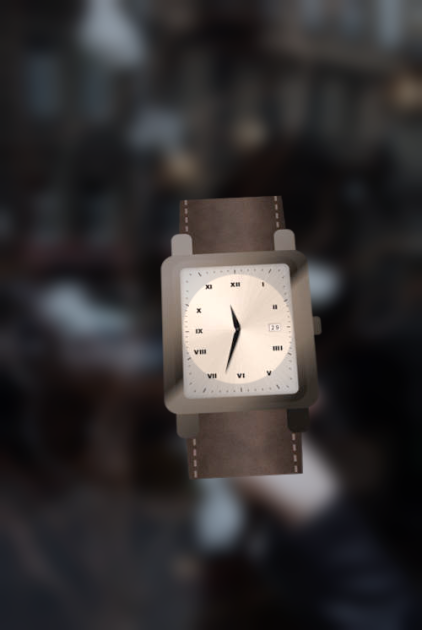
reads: 11,33
